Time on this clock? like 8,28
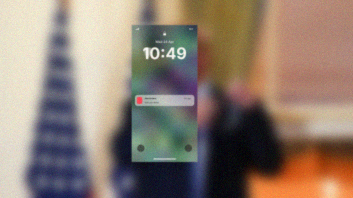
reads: 10,49
